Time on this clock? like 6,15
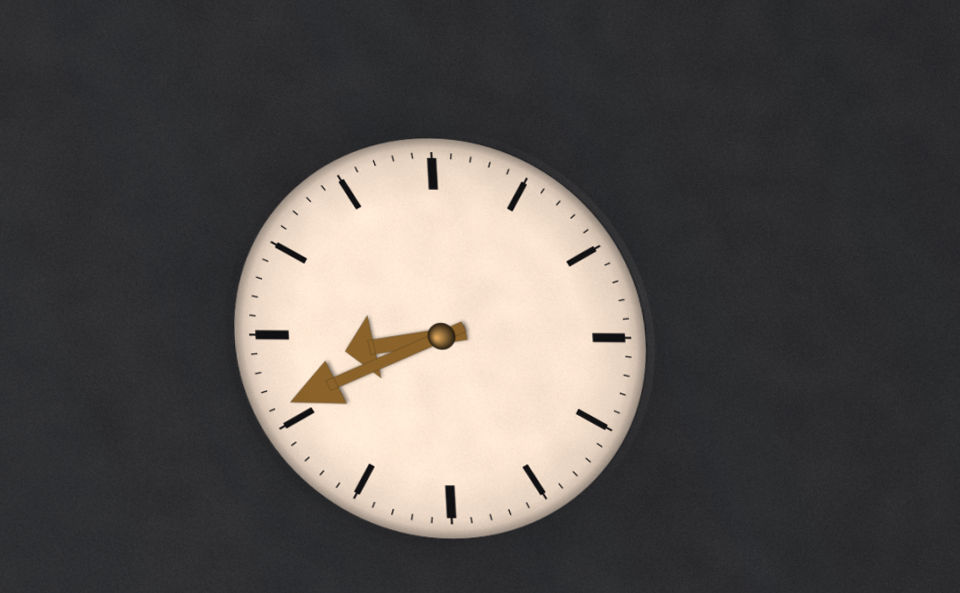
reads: 8,41
